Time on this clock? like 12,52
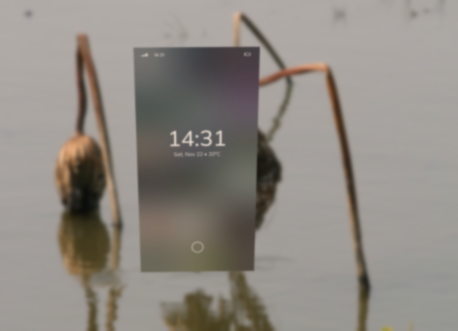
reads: 14,31
